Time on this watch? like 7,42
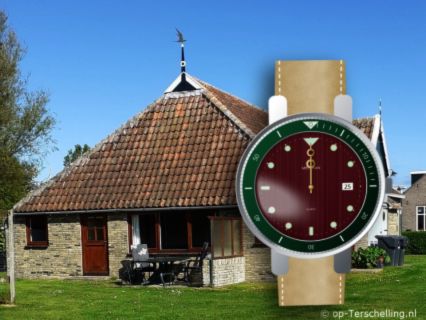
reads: 12,00
